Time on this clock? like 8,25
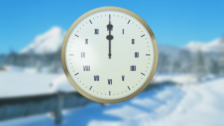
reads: 12,00
